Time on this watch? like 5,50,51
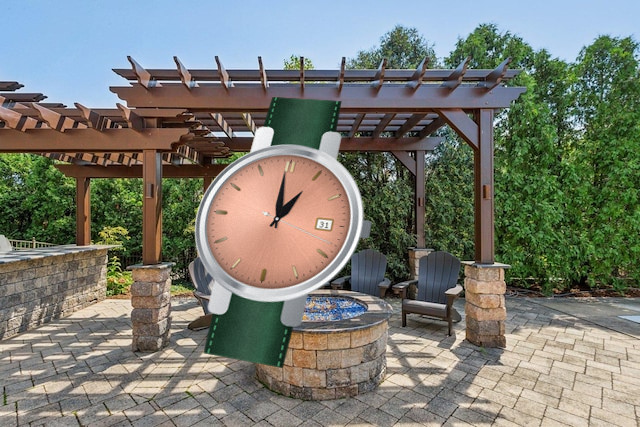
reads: 12,59,18
